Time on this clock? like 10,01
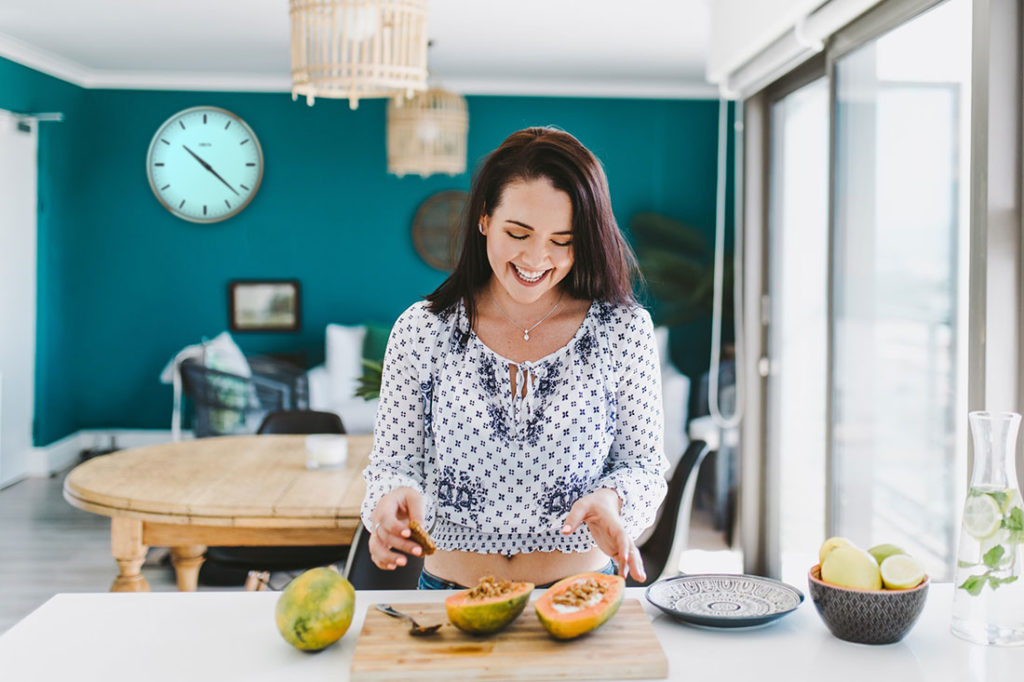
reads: 10,22
